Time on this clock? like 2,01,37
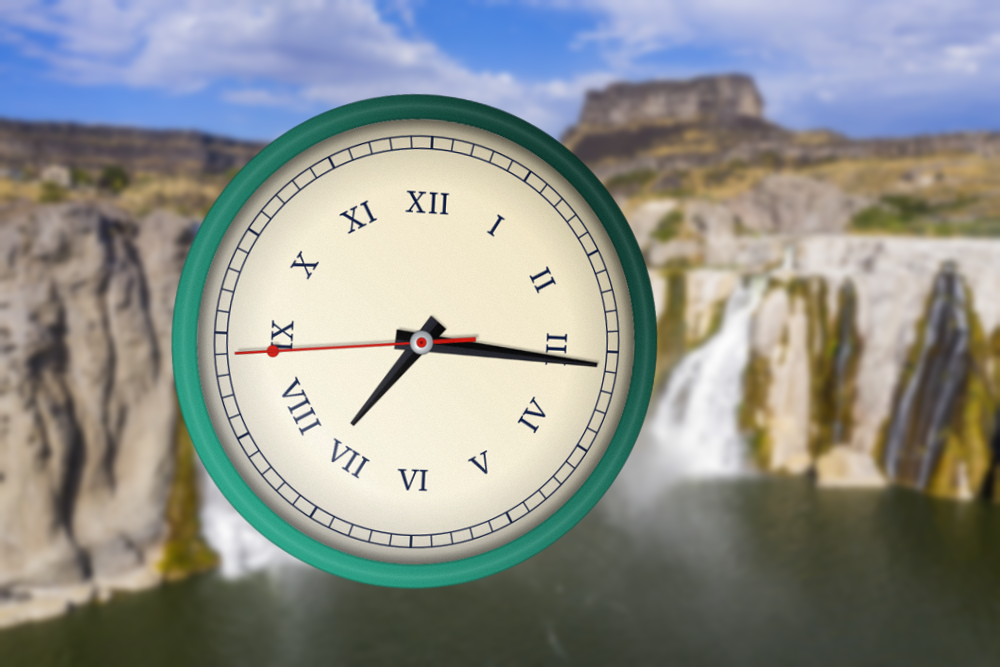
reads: 7,15,44
